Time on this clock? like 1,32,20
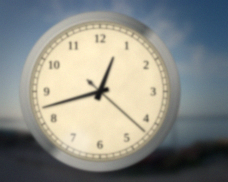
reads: 12,42,22
